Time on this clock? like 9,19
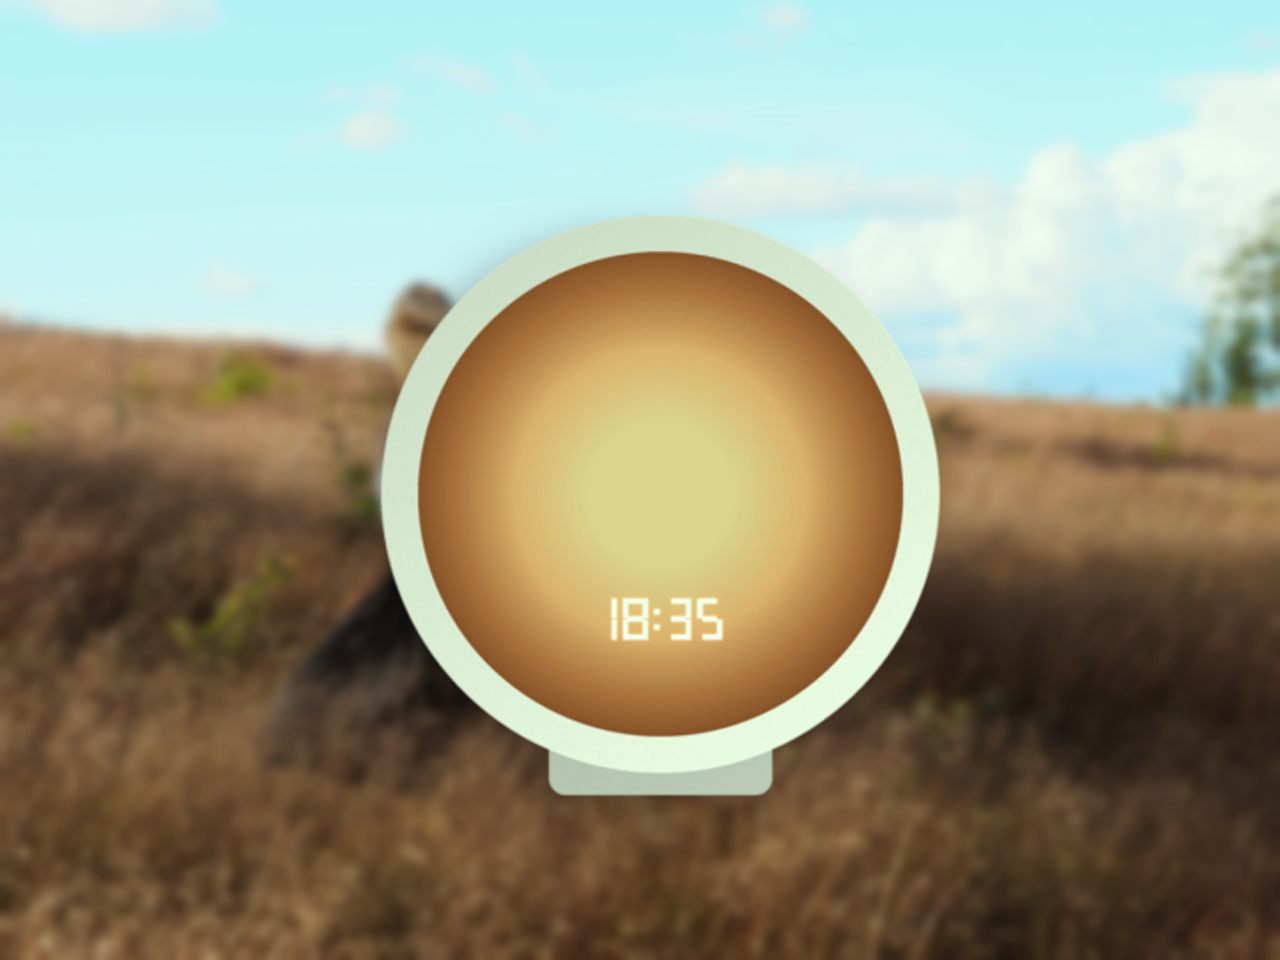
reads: 18,35
